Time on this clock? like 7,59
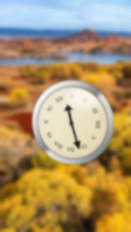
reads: 12,32
